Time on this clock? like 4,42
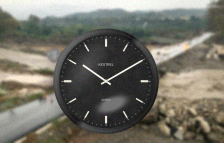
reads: 10,10
